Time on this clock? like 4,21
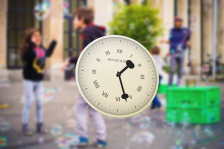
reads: 1,27
